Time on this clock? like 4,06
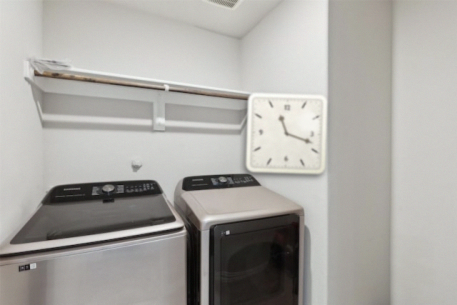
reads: 11,18
